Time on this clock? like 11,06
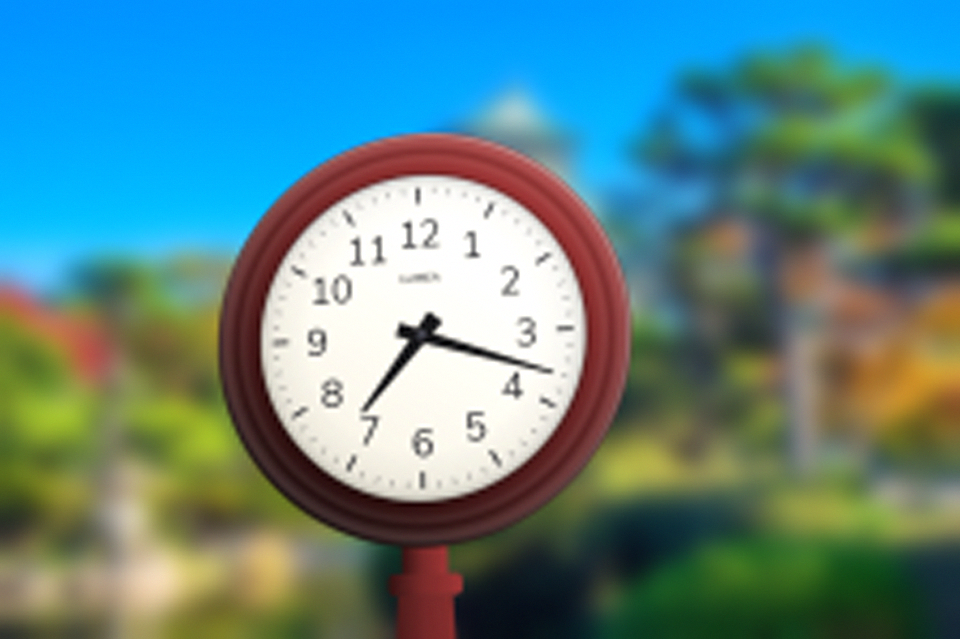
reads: 7,18
